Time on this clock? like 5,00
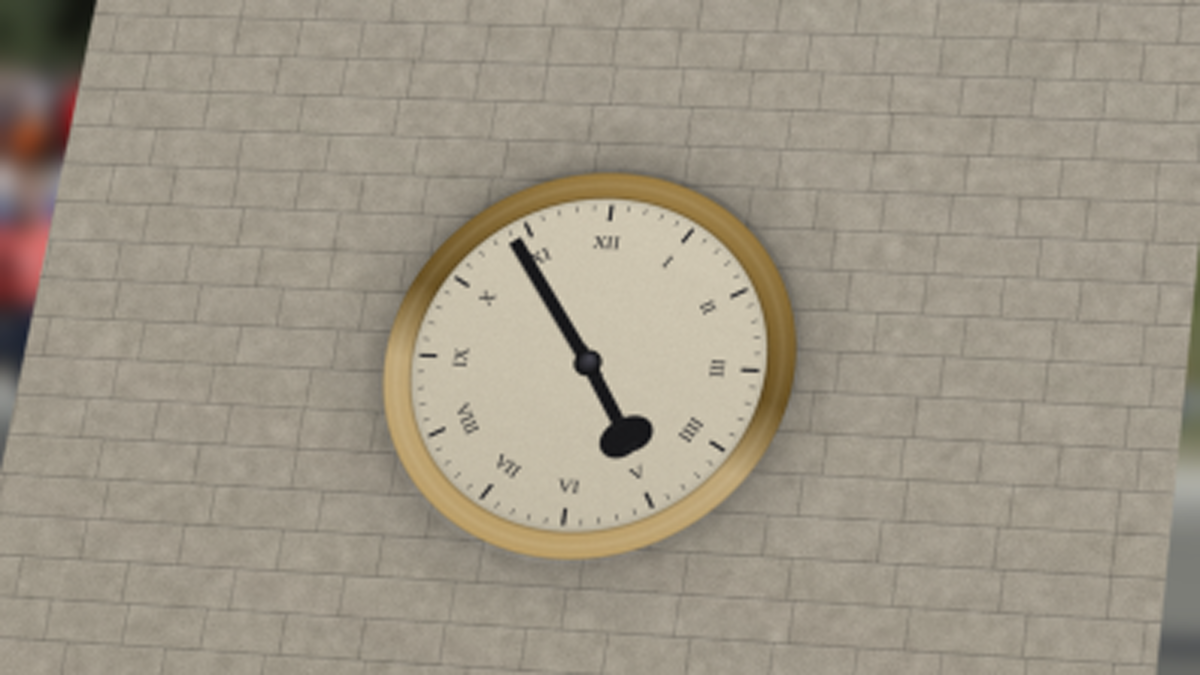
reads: 4,54
